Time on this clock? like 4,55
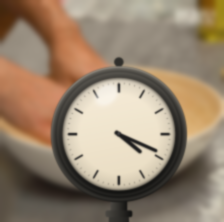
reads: 4,19
